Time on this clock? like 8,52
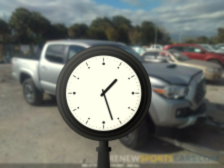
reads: 1,27
